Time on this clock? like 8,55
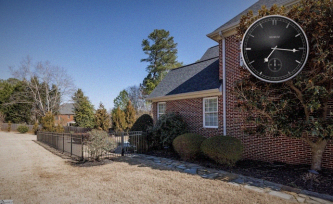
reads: 7,16
